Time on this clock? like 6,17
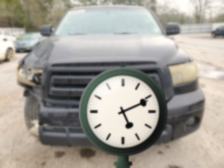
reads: 5,11
